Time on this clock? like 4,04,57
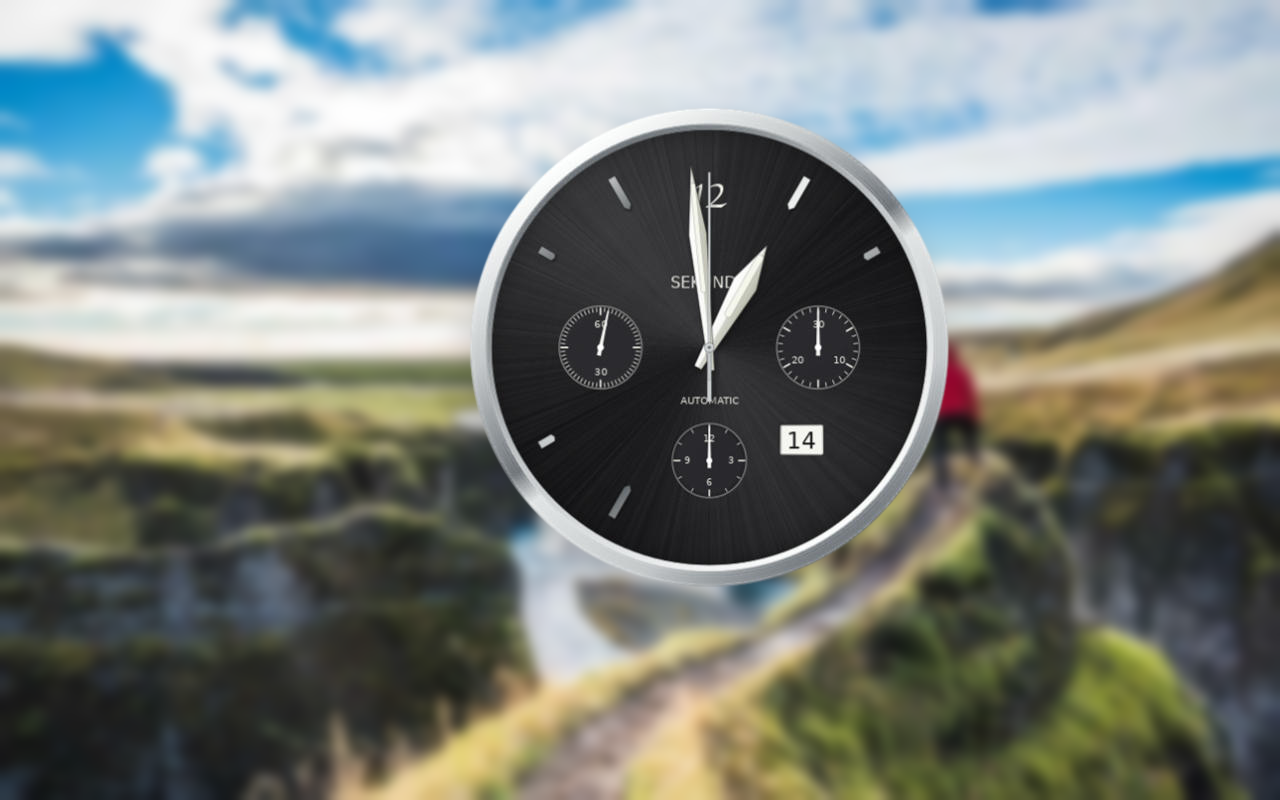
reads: 12,59,02
